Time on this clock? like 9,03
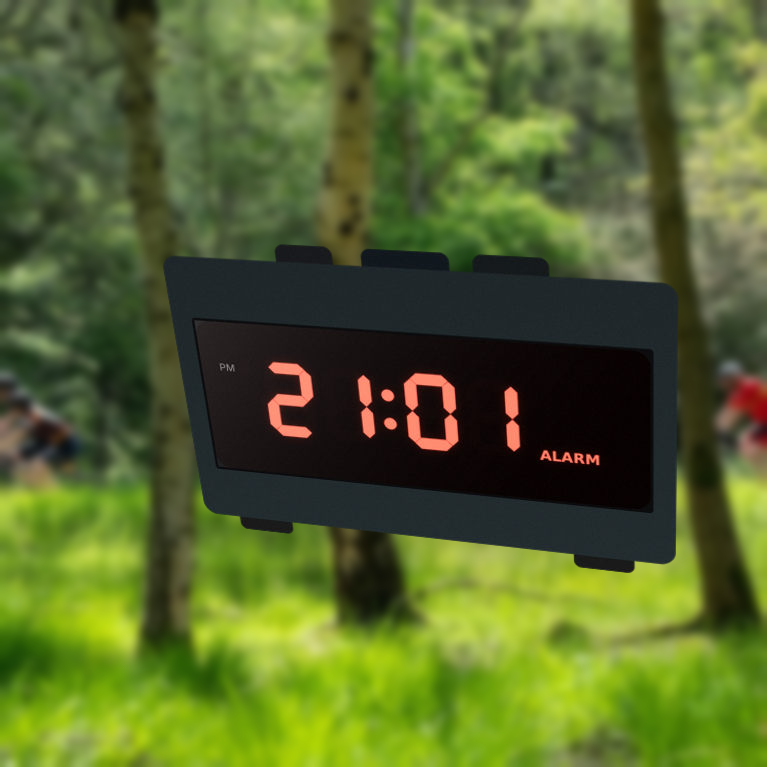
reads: 21,01
